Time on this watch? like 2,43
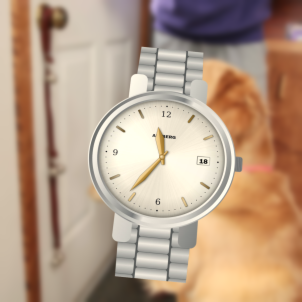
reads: 11,36
